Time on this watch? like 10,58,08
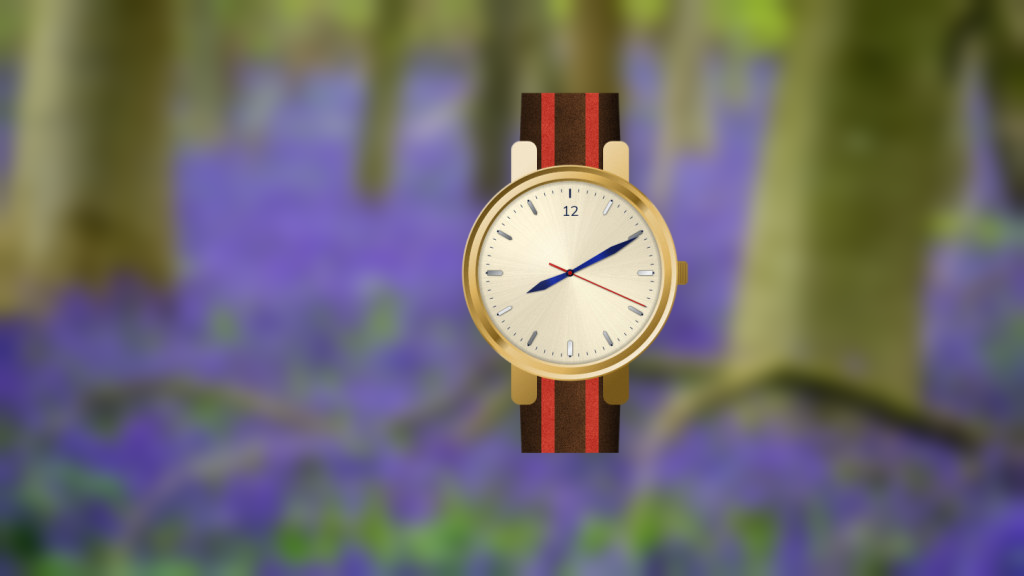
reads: 8,10,19
